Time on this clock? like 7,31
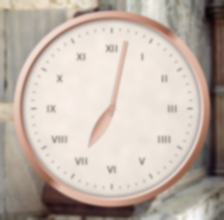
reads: 7,02
